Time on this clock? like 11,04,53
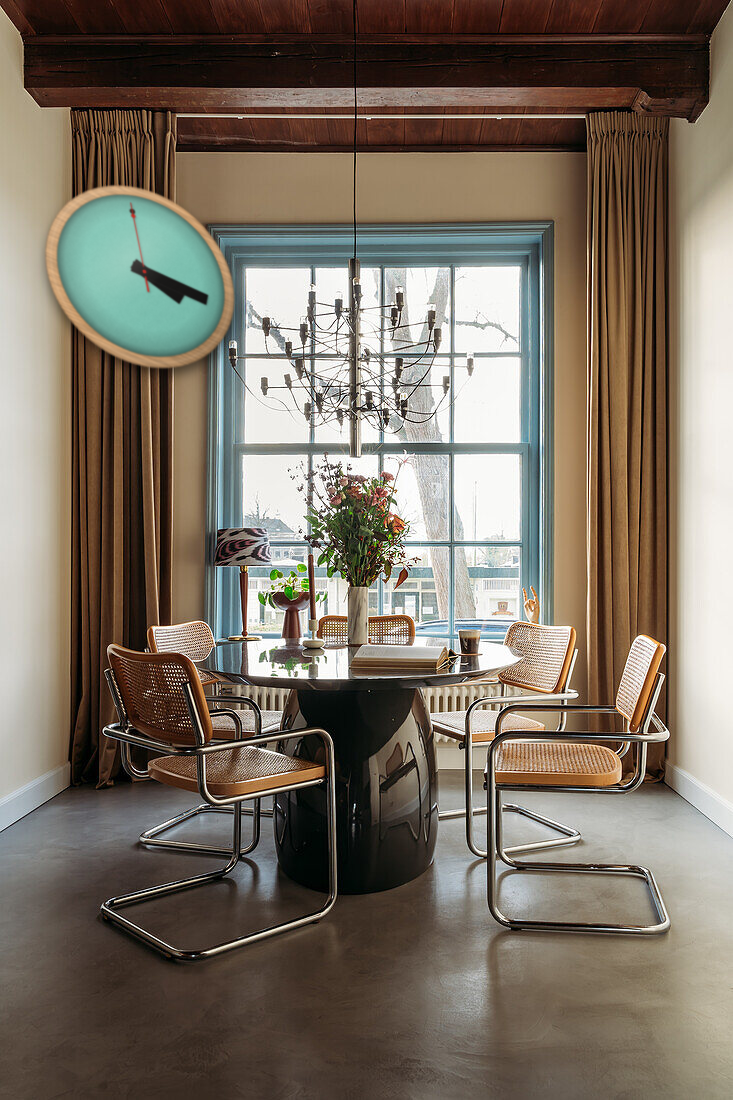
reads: 4,19,00
